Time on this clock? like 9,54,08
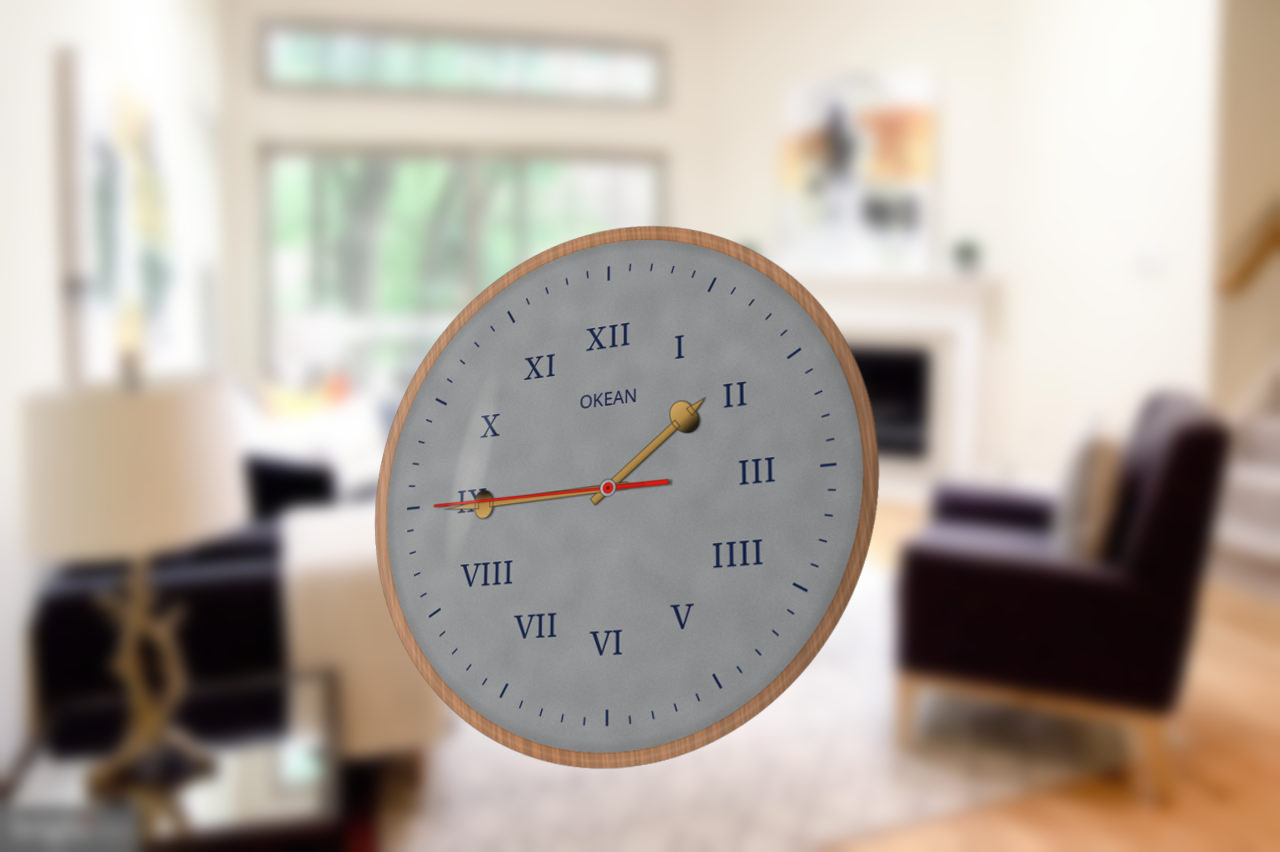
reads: 1,44,45
